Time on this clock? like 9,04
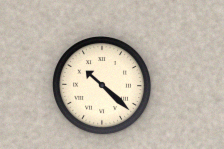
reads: 10,22
